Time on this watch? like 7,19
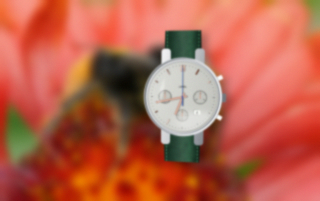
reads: 6,43
